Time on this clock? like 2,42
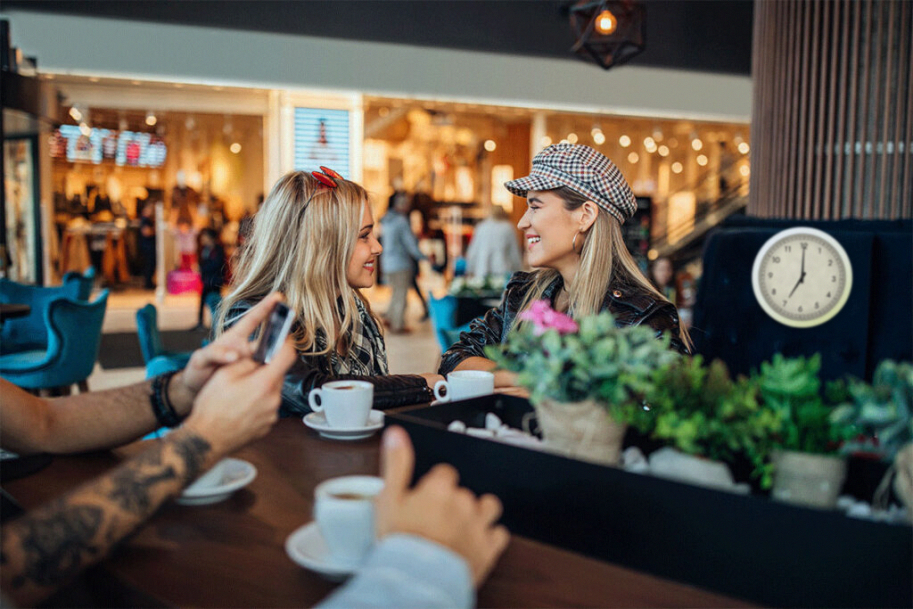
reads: 7,00
